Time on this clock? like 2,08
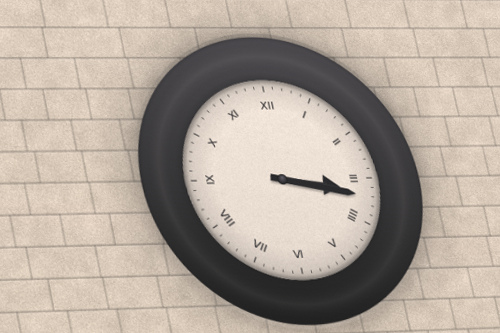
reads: 3,17
